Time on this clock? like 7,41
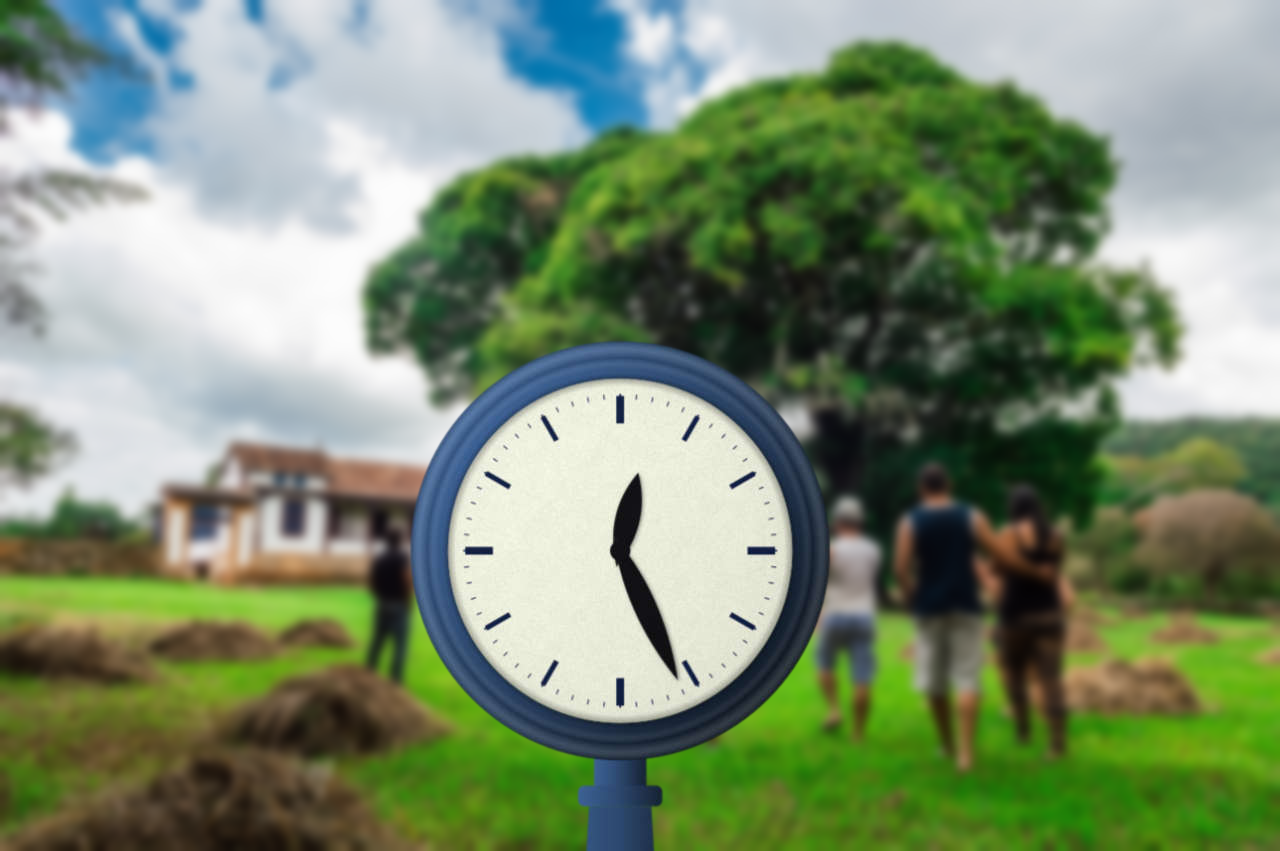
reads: 12,26
